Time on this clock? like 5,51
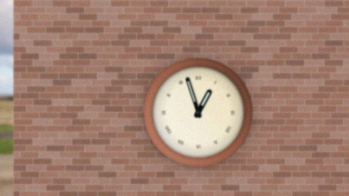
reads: 12,57
